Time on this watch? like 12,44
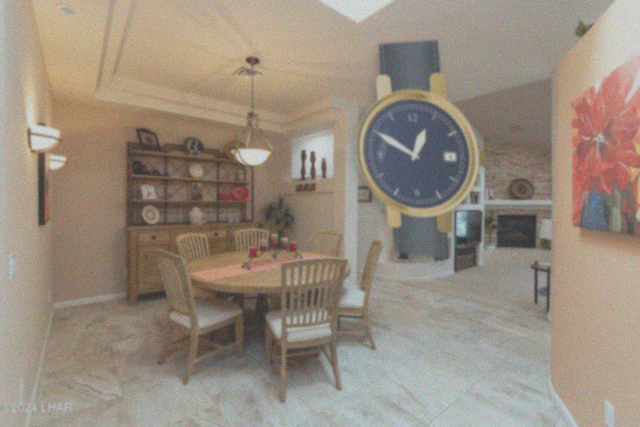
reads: 12,50
